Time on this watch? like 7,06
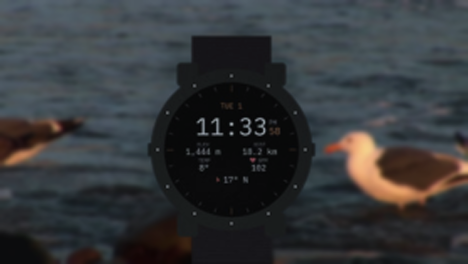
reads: 11,33
